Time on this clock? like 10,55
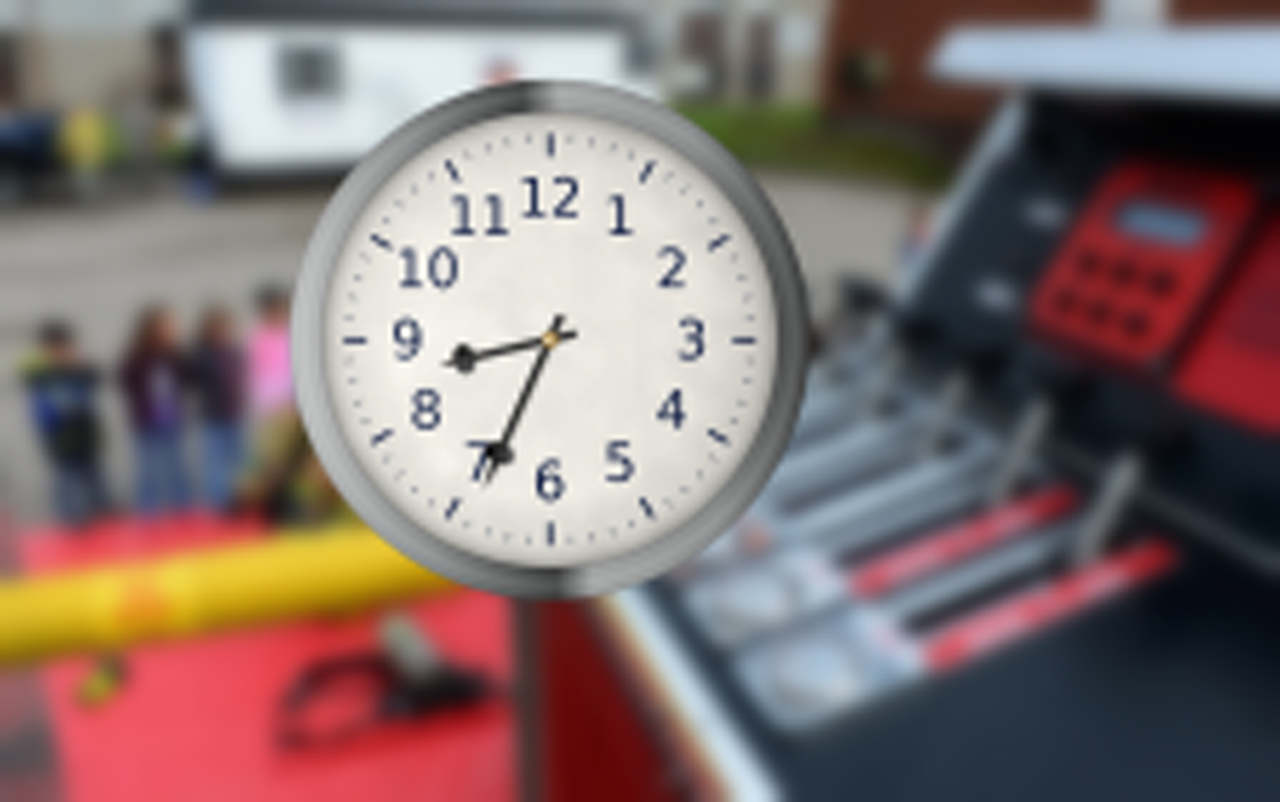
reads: 8,34
